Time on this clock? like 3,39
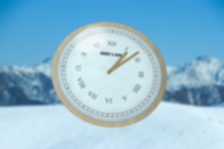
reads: 1,08
